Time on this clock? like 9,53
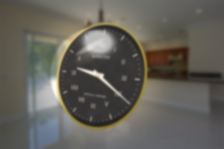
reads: 9,20
